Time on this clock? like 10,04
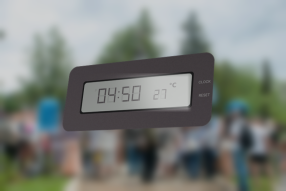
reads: 4,50
